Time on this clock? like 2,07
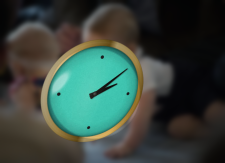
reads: 2,08
